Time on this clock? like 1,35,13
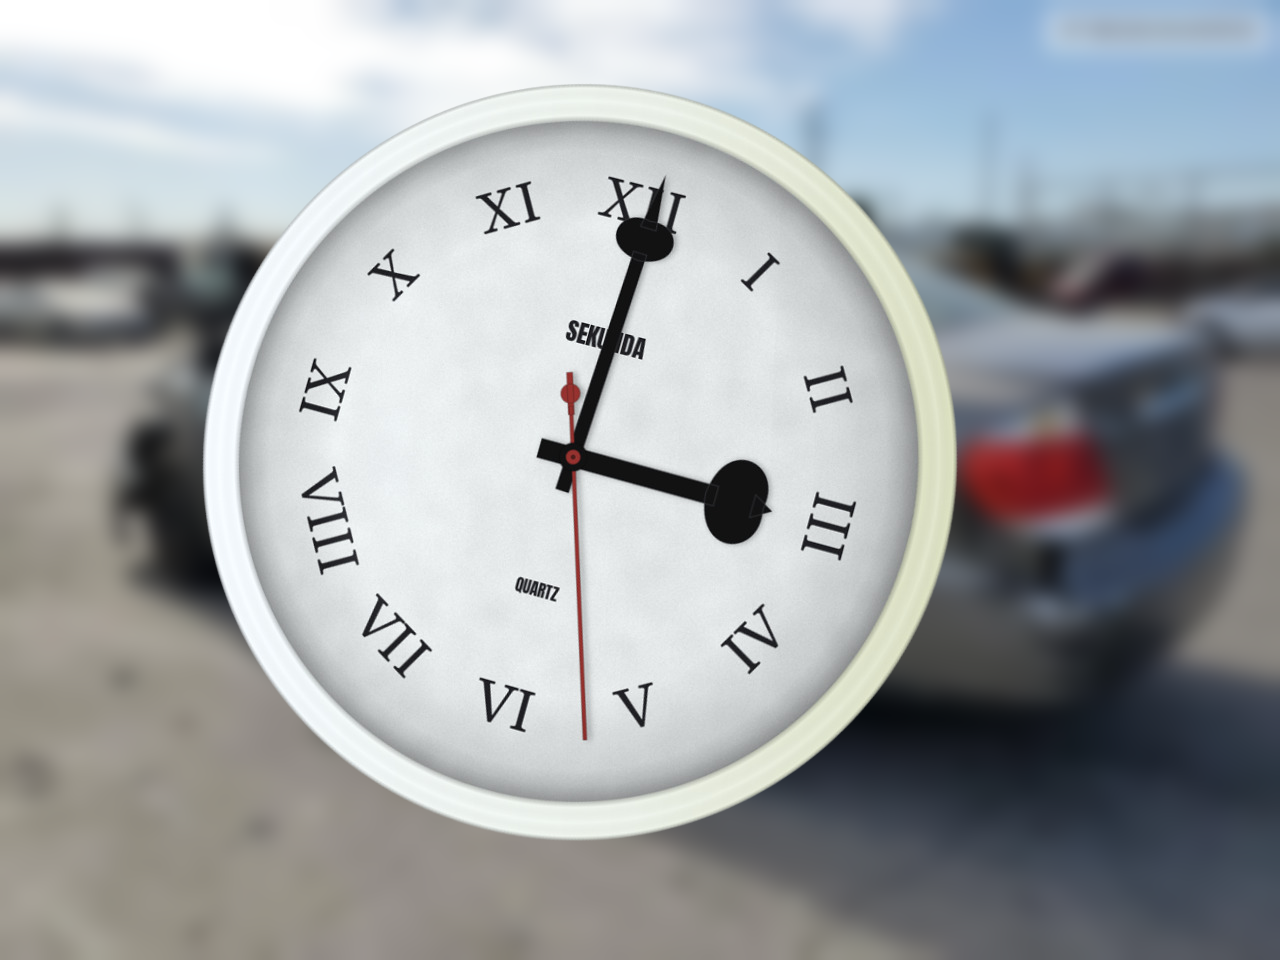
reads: 3,00,27
